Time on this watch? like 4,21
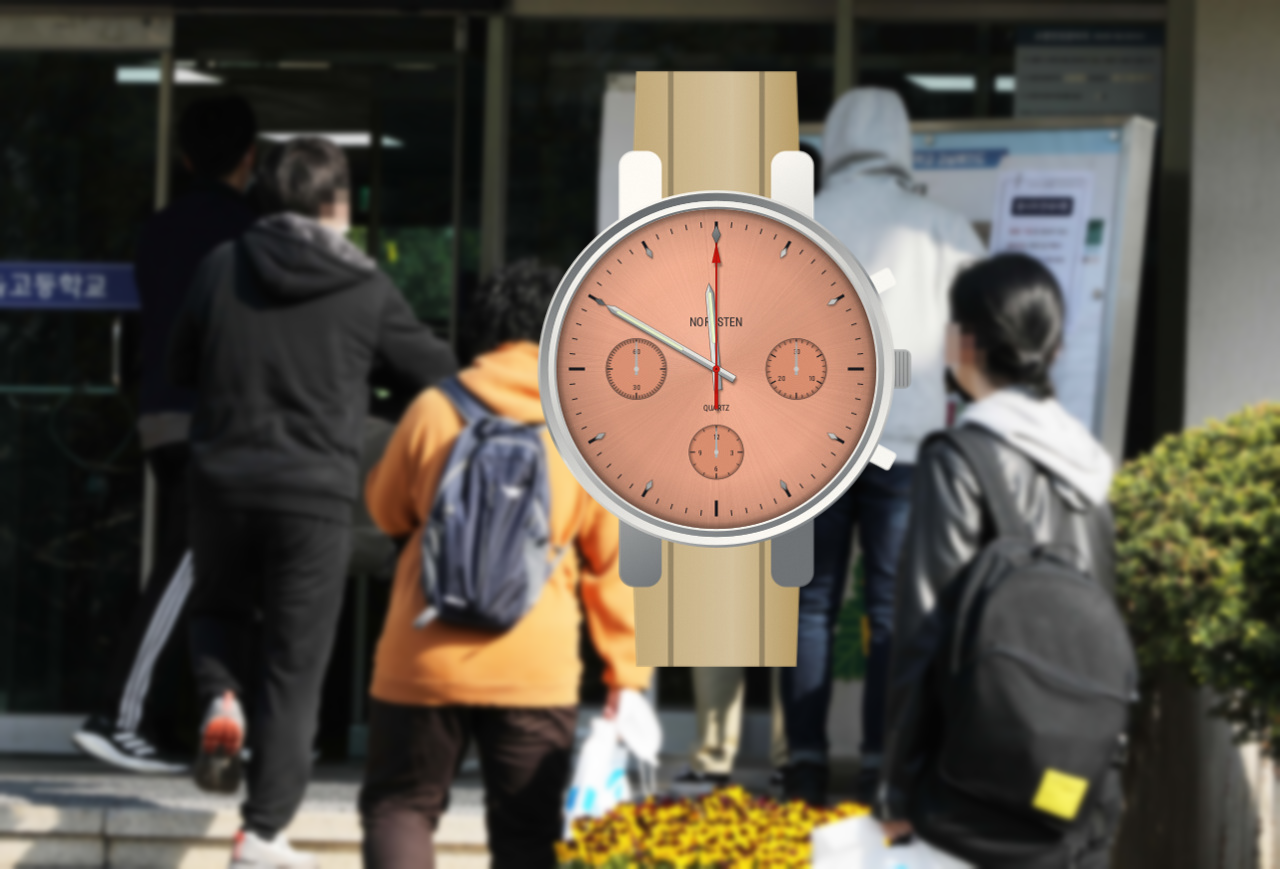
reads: 11,50
